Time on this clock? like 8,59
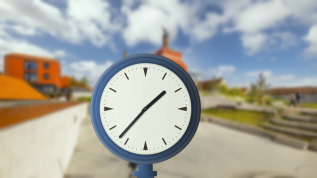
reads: 1,37
